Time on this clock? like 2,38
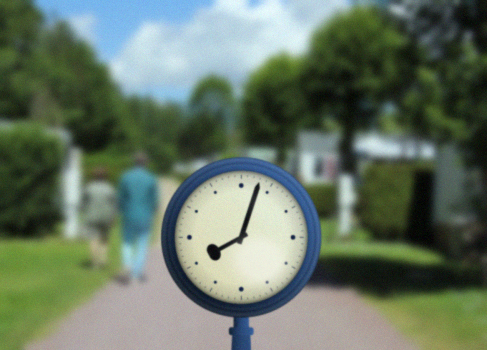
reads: 8,03
